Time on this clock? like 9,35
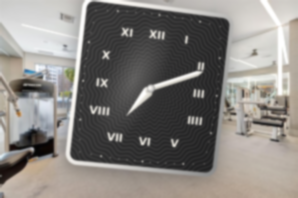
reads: 7,11
